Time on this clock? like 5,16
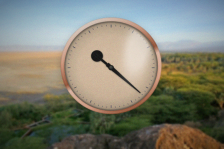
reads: 10,22
